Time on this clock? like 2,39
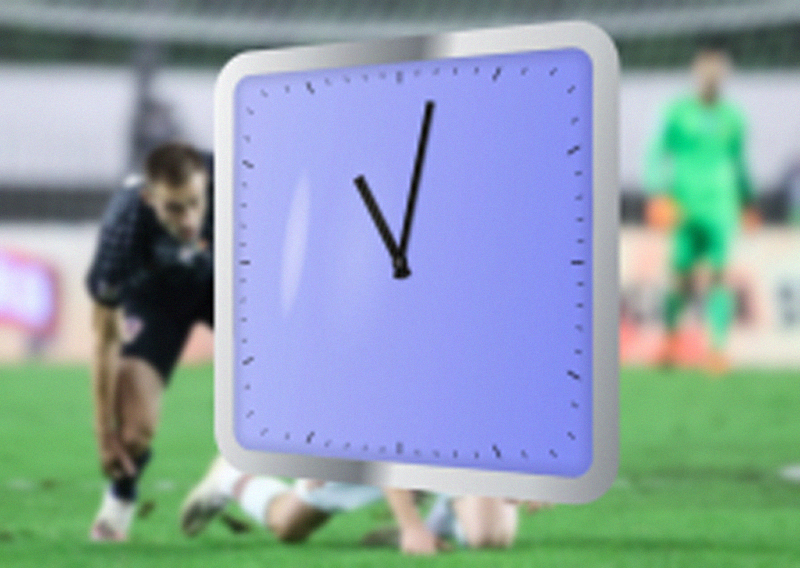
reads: 11,02
